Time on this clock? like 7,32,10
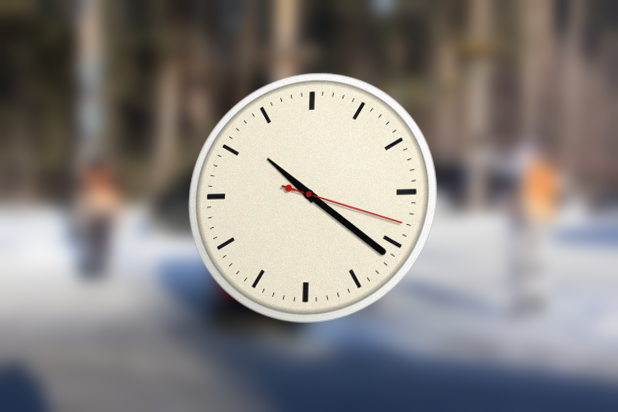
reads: 10,21,18
